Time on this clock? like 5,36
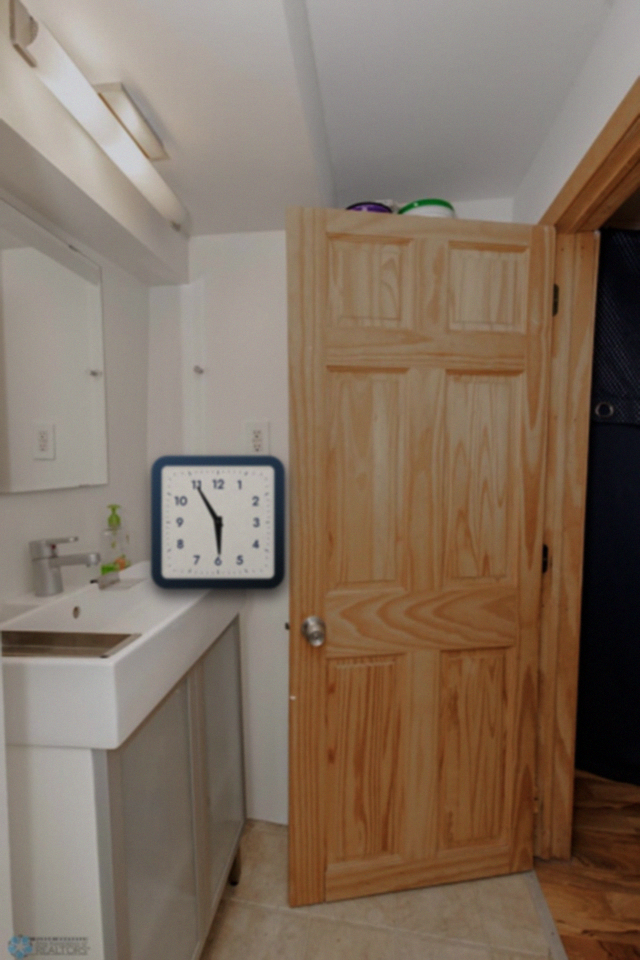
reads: 5,55
